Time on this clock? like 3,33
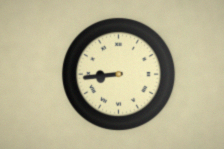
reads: 8,44
